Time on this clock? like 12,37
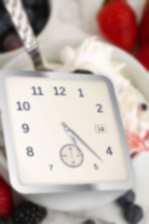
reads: 5,23
